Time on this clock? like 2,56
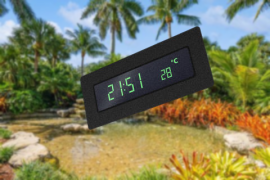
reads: 21,51
